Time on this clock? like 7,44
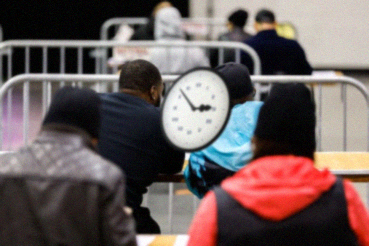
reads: 2,52
